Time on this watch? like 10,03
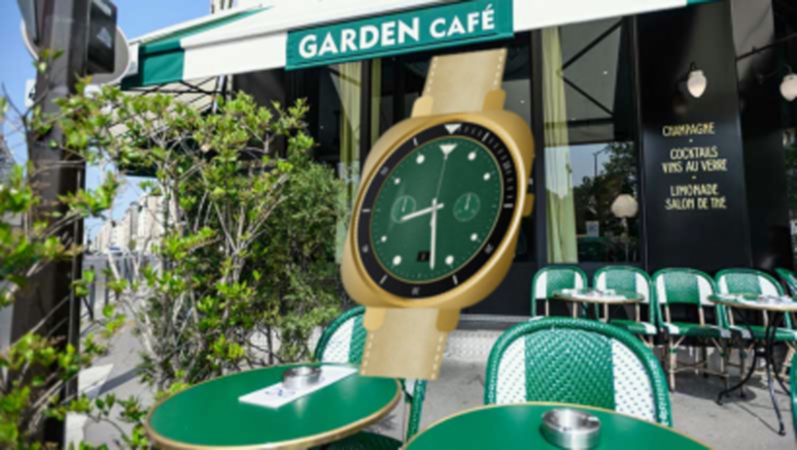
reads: 8,28
